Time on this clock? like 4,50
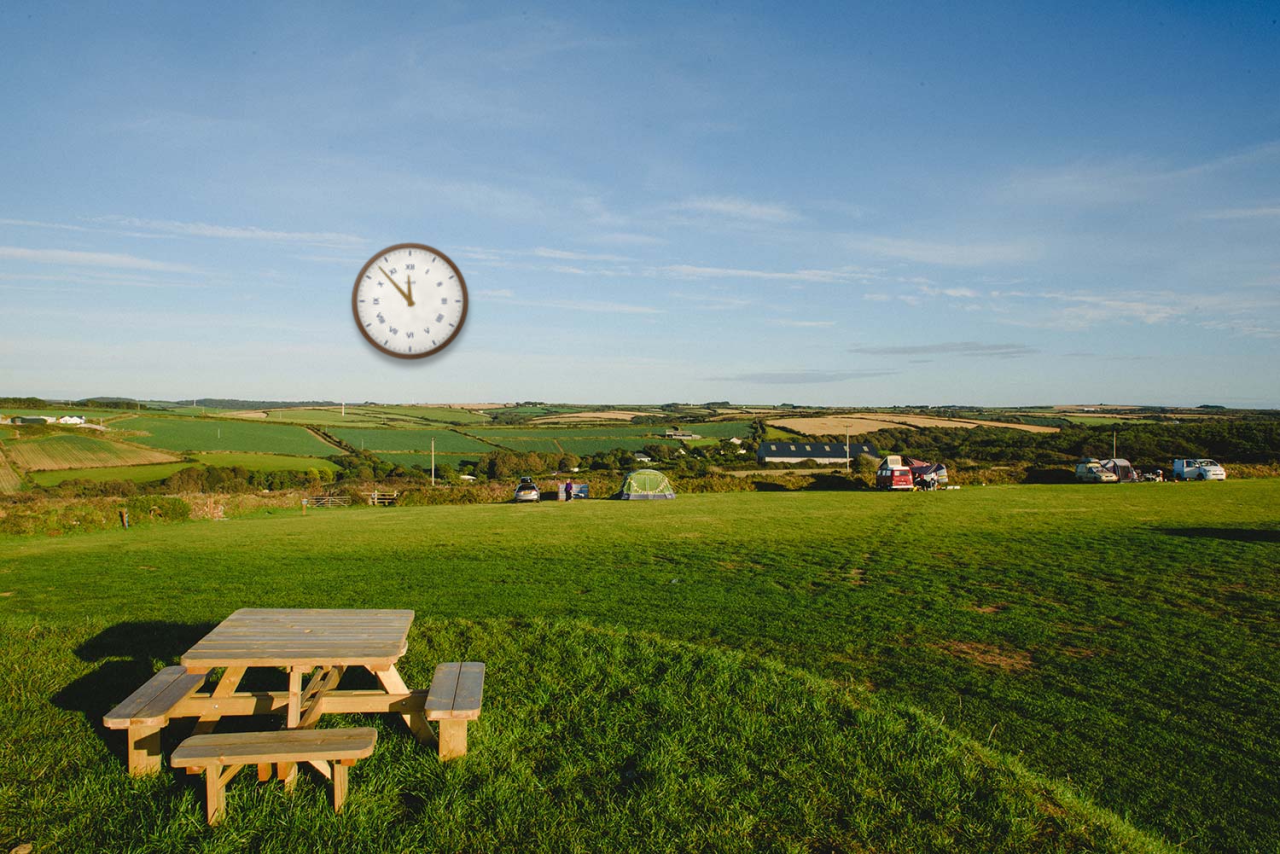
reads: 11,53
